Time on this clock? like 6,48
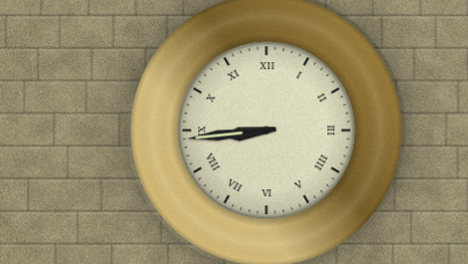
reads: 8,44
